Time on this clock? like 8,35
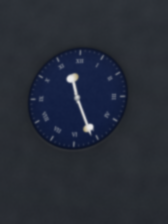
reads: 11,26
